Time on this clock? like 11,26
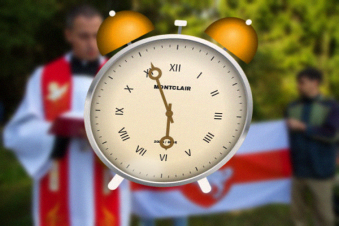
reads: 5,56
